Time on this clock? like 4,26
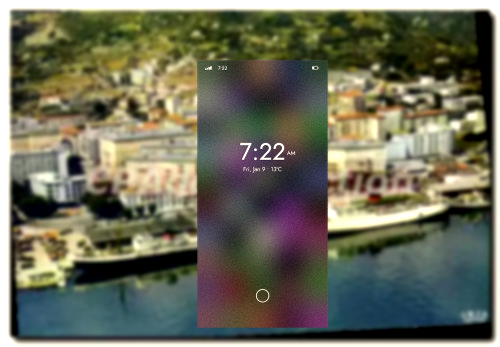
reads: 7,22
